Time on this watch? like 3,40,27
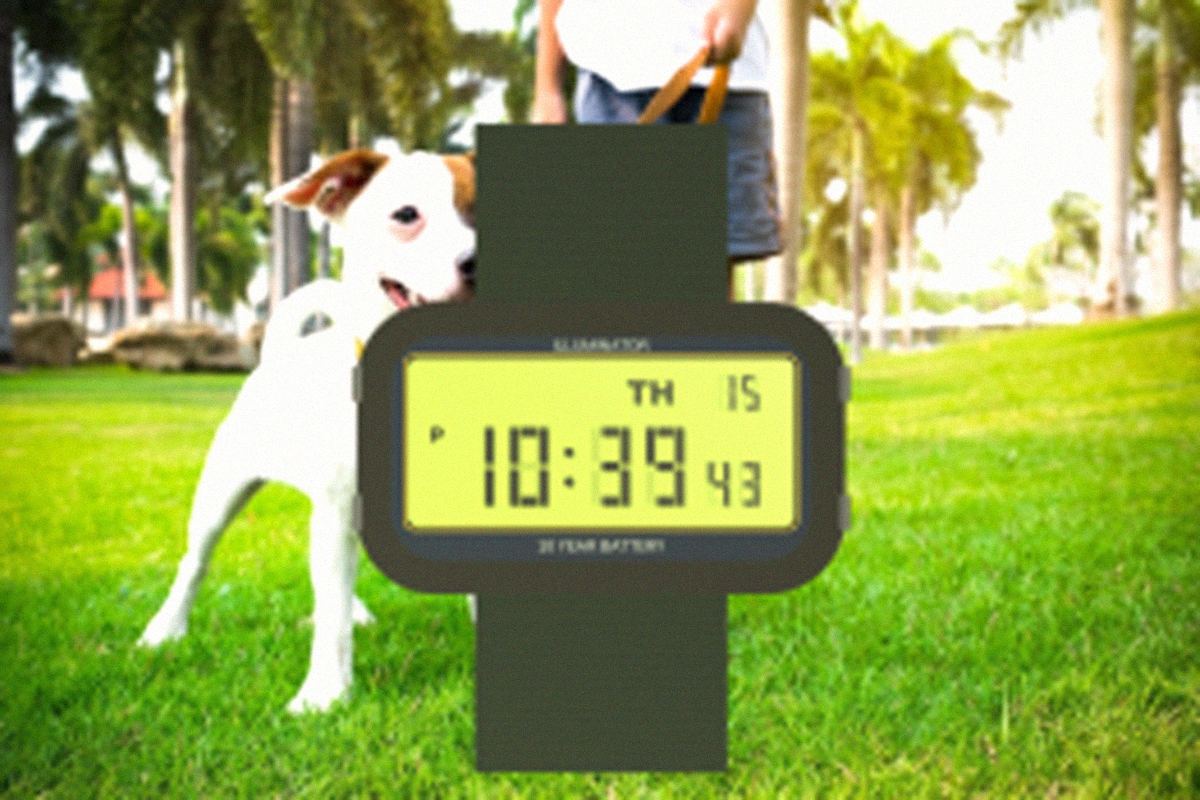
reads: 10,39,43
